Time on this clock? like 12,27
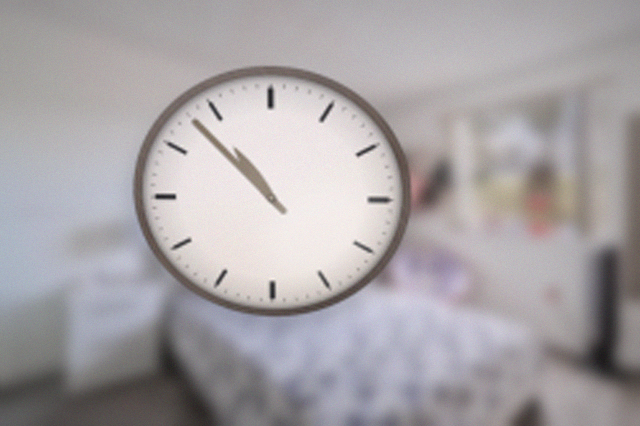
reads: 10,53
